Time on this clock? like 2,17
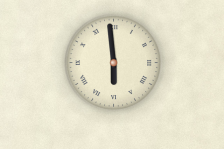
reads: 5,59
